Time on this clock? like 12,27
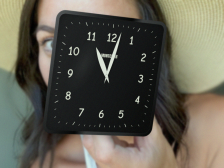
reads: 11,02
